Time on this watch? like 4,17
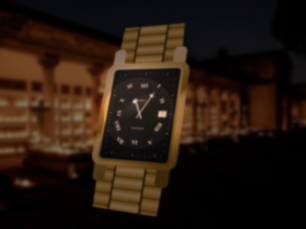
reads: 11,05
